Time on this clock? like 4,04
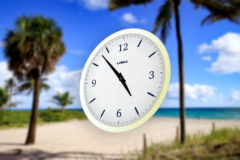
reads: 4,53
